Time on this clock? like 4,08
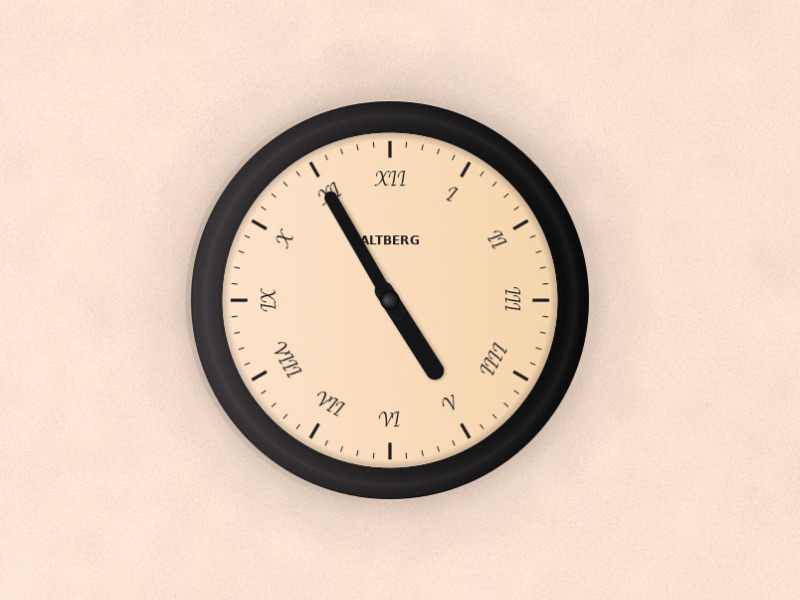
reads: 4,55
